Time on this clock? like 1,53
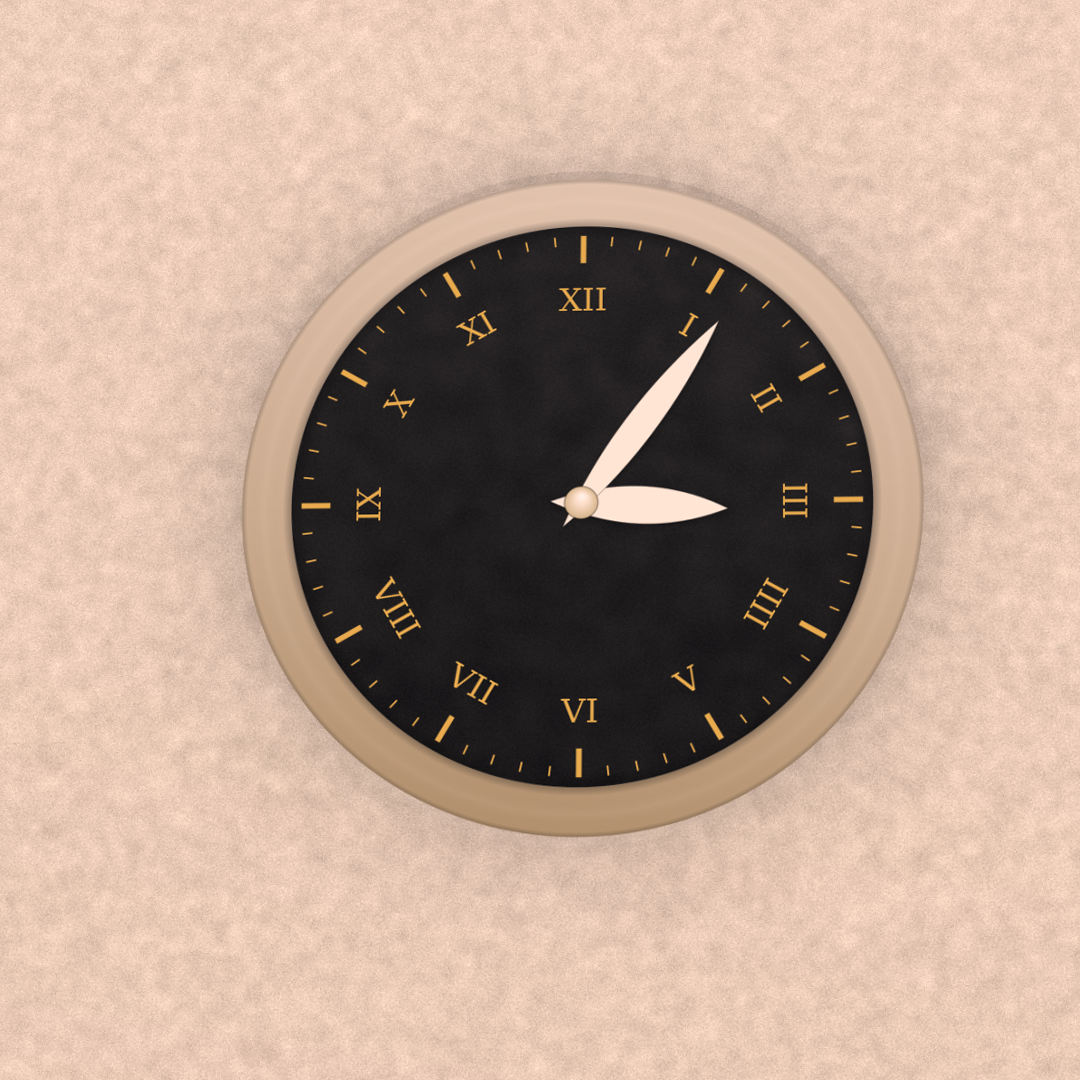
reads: 3,06
